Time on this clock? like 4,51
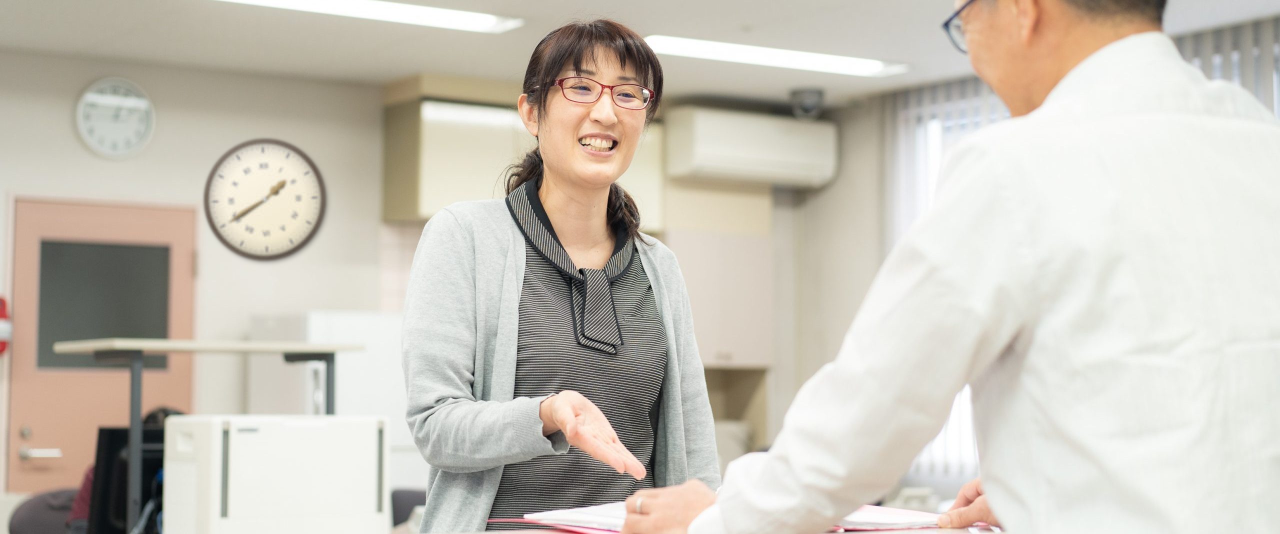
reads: 1,40
